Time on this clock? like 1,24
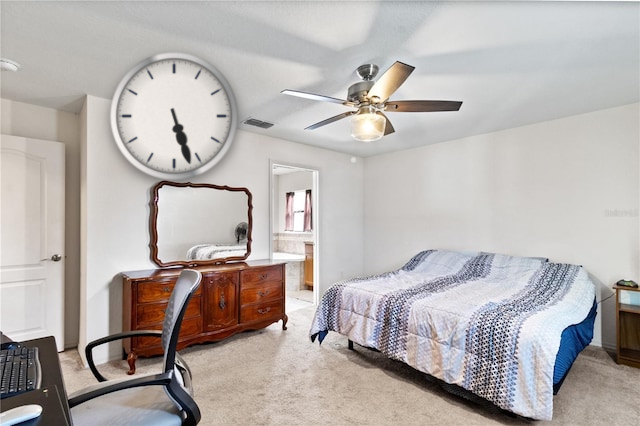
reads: 5,27
